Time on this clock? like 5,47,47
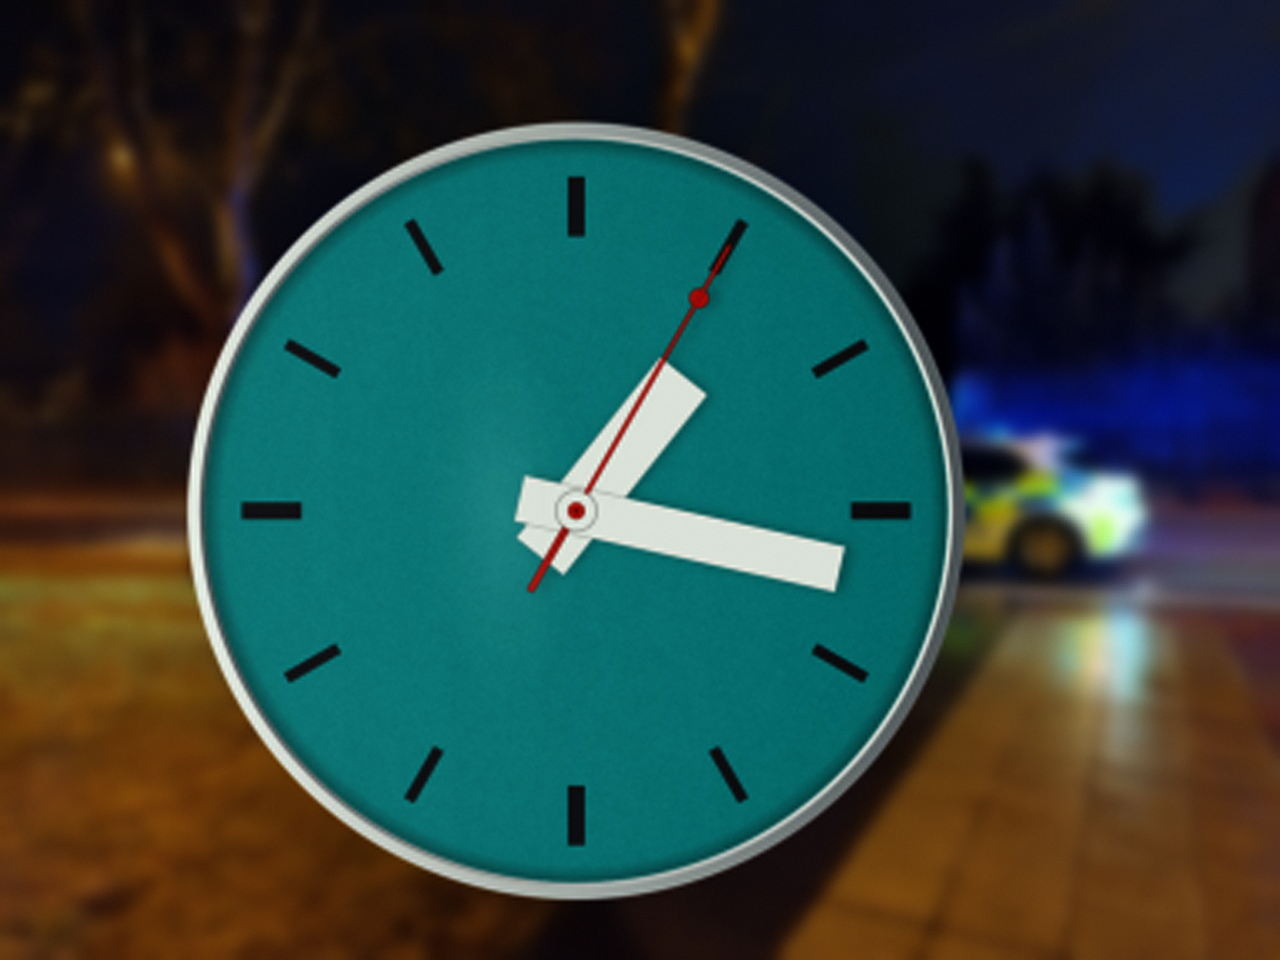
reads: 1,17,05
